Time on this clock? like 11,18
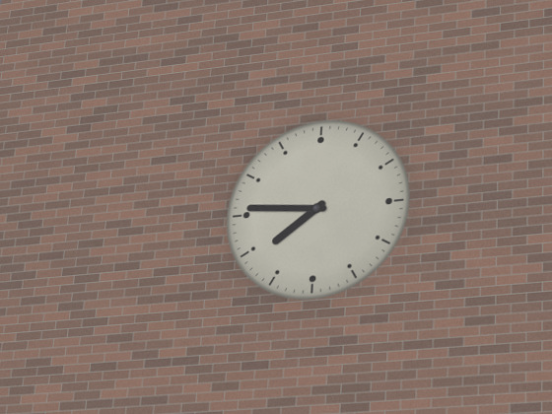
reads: 7,46
